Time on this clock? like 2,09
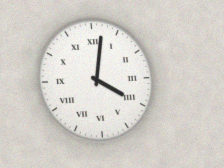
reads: 4,02
